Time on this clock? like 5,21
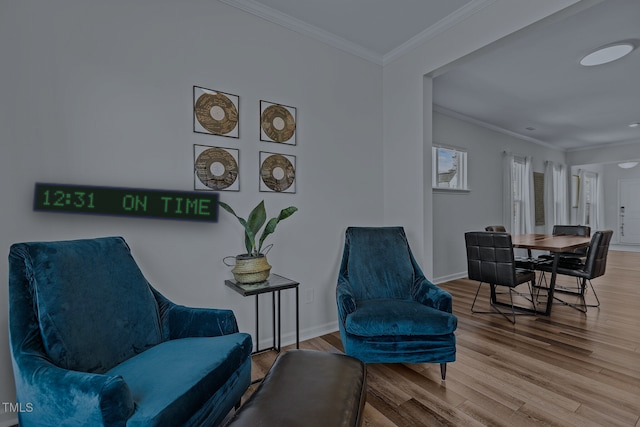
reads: 12,31
